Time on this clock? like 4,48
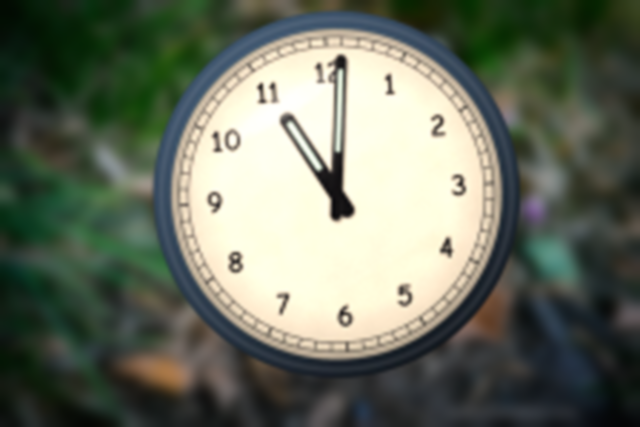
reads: 11,01
